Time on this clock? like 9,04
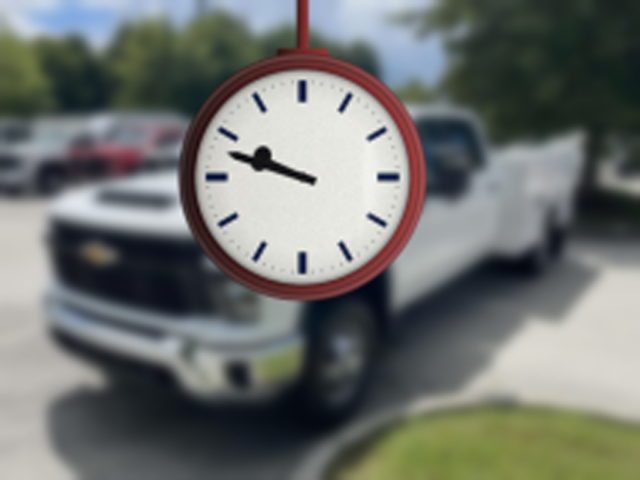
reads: 9,48
